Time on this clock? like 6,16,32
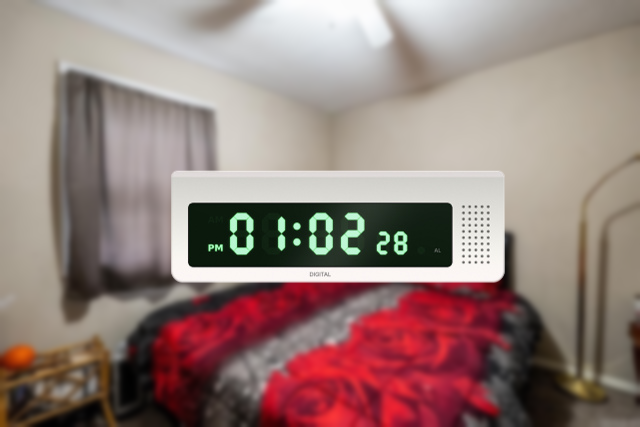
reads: 1,02,28
